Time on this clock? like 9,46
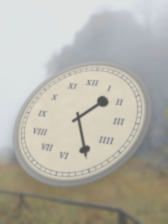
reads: 1,25
